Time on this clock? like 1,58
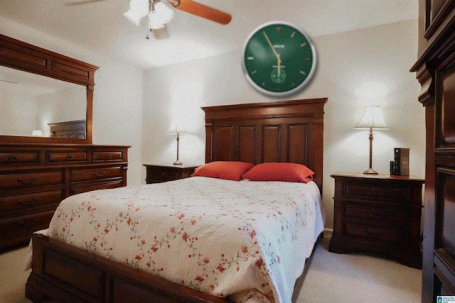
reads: 5,55
